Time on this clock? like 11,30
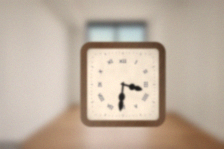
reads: 3,31
